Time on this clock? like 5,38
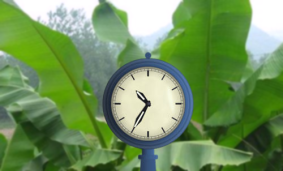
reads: 10,35
